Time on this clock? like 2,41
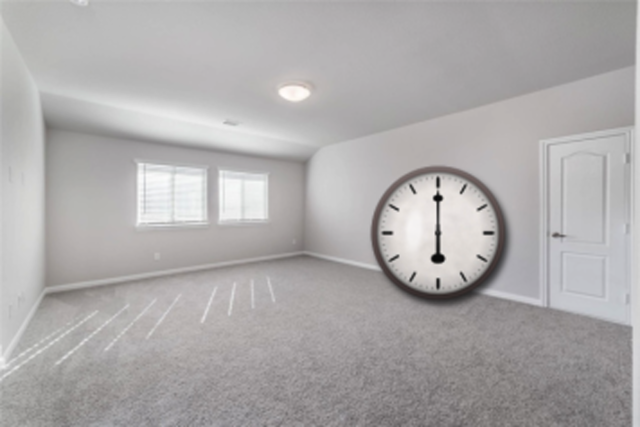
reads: 6,00
